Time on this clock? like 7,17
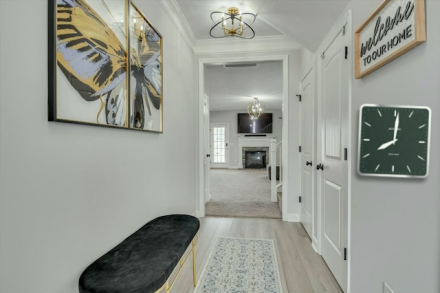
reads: 8,01
